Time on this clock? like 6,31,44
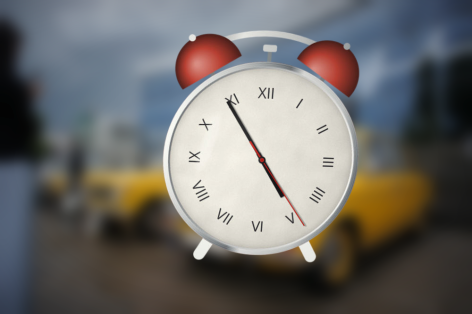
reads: 4,54,24
